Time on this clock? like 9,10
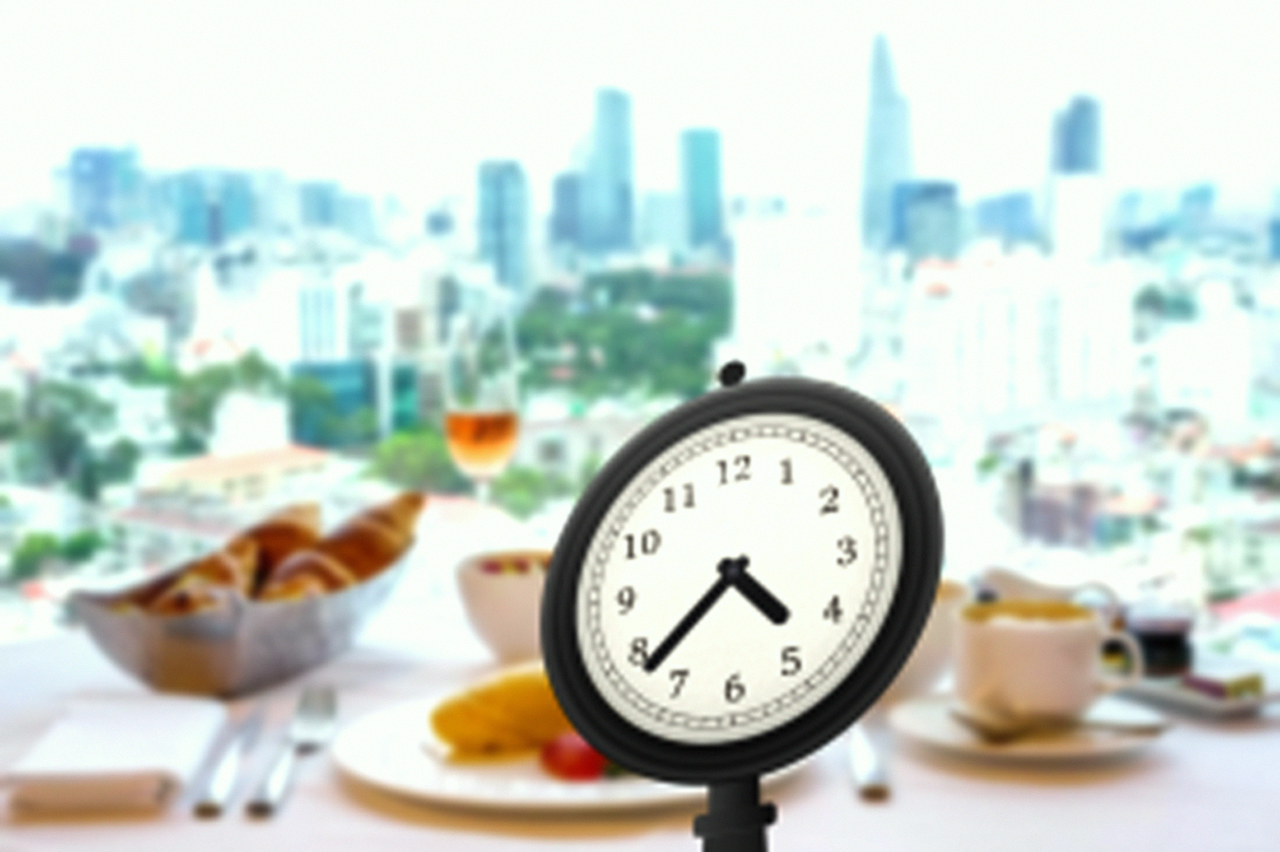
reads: 4,38
